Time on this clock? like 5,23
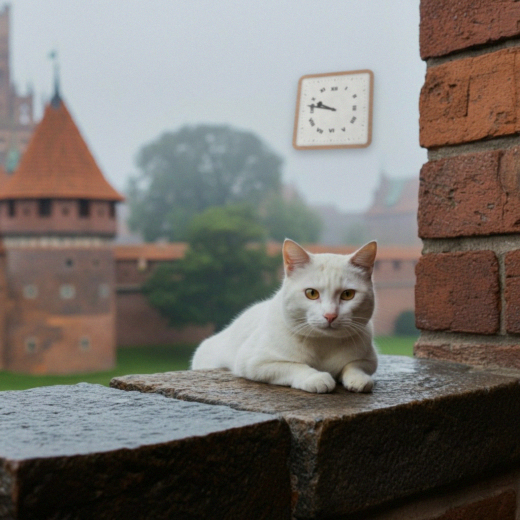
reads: 9,47
